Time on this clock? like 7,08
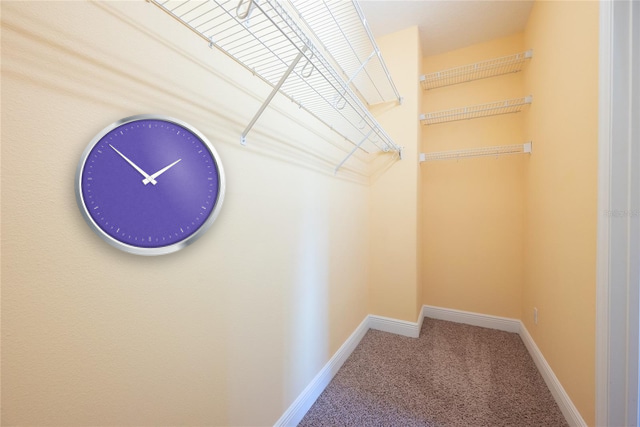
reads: 1,52
